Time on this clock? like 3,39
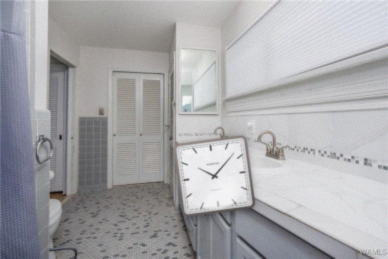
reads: 10,08
